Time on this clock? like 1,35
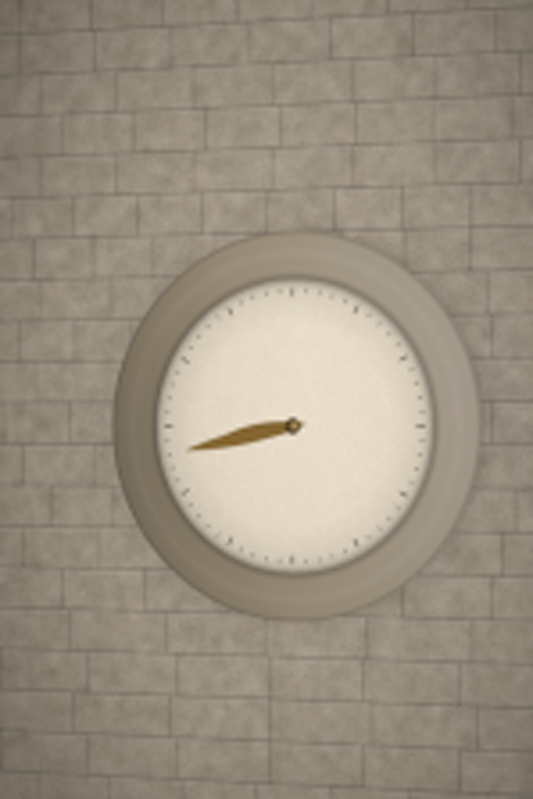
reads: 8,43
